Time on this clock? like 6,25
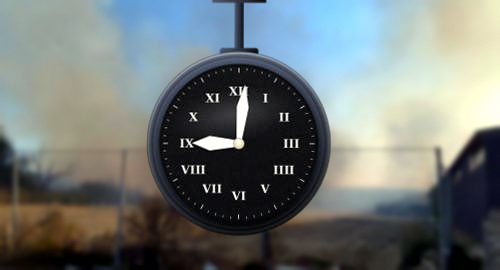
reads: 9,01
